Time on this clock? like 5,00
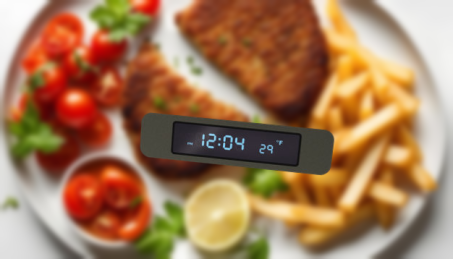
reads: 12,04
